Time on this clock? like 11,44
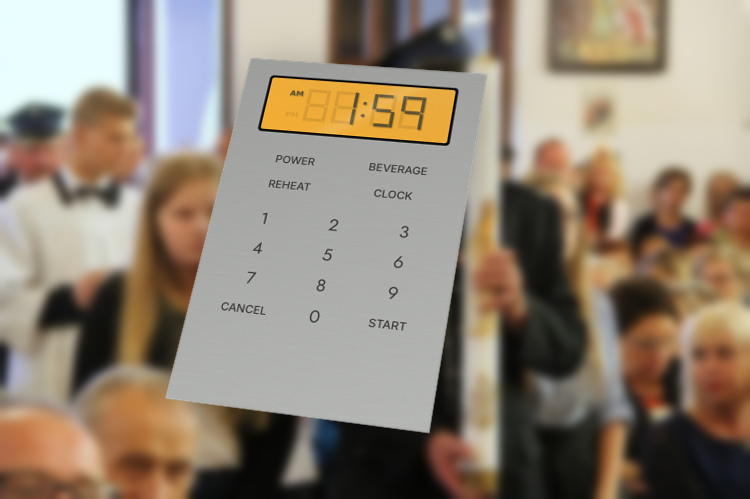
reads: 1,59
